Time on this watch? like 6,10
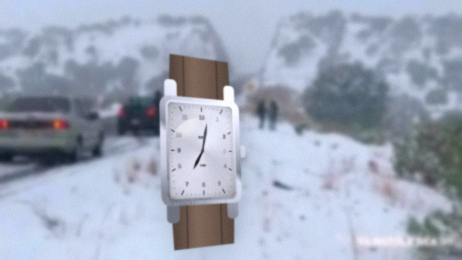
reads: 7,02
